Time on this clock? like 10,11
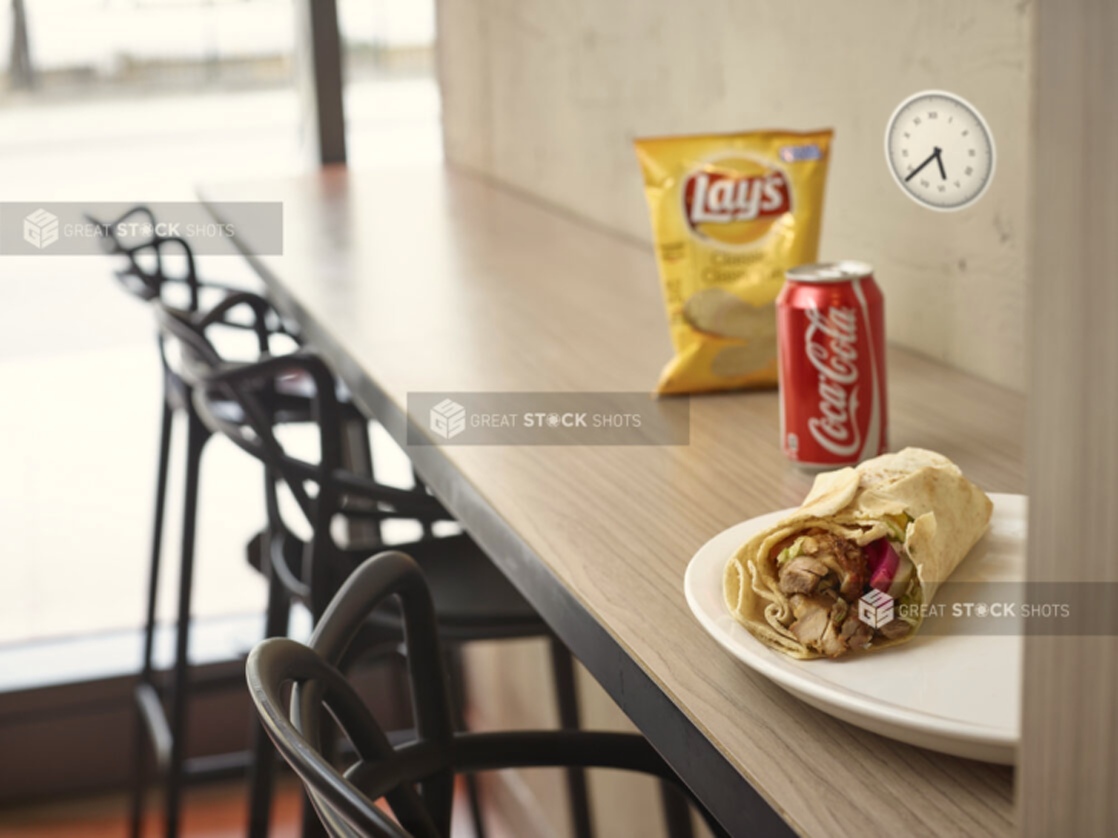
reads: 5,39
